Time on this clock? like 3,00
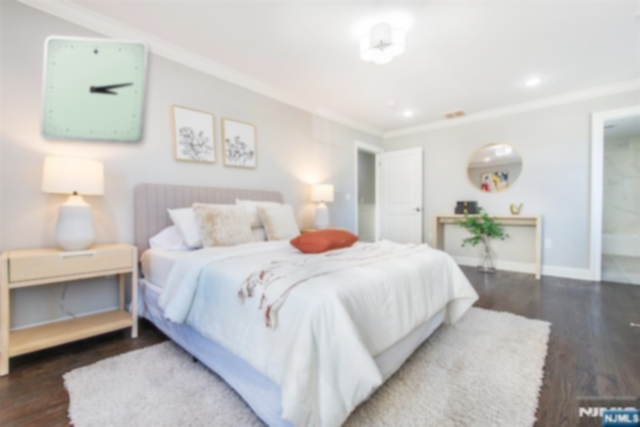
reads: 3,13
